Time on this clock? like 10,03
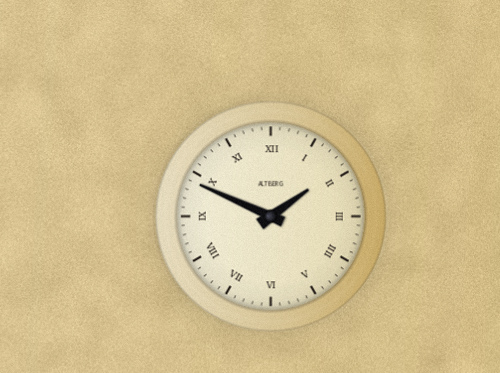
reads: 1,49
